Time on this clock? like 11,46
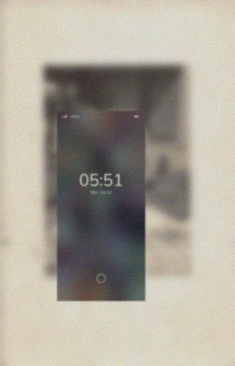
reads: 5,51
